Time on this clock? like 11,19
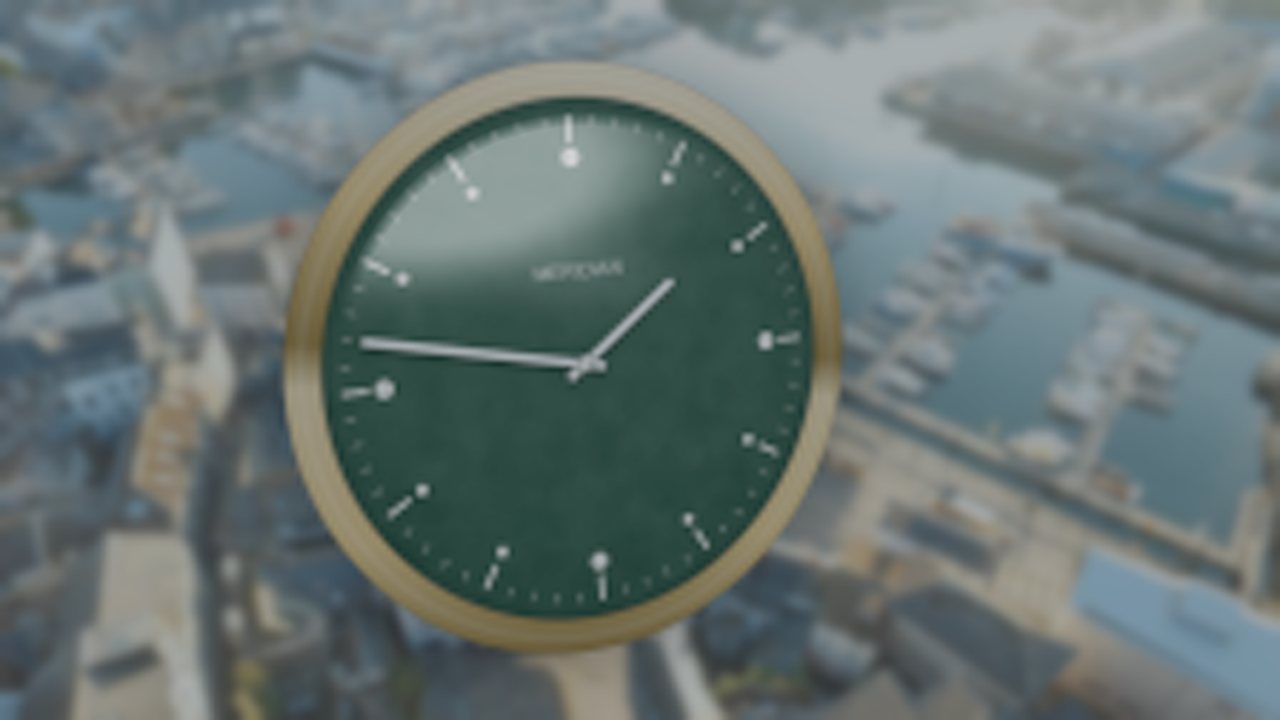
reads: 1,47
